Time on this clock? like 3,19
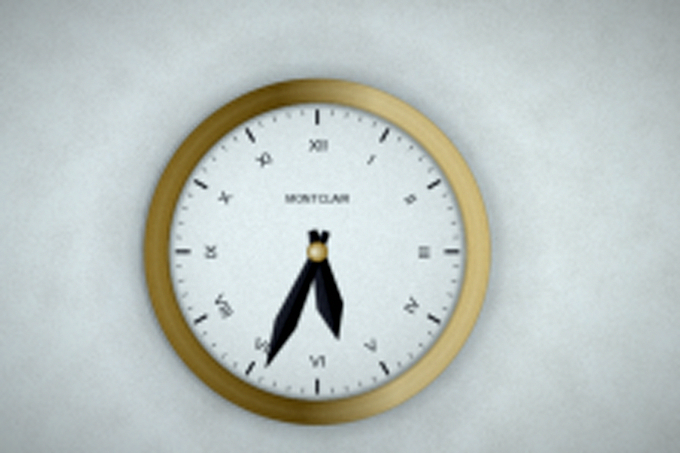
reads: 5,34
